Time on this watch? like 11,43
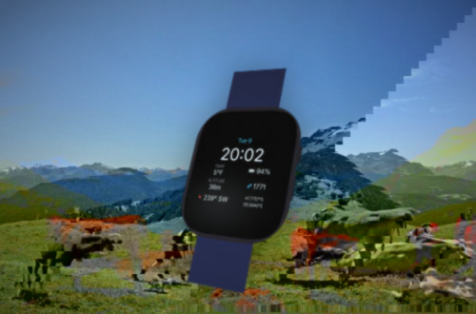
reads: 20,02
